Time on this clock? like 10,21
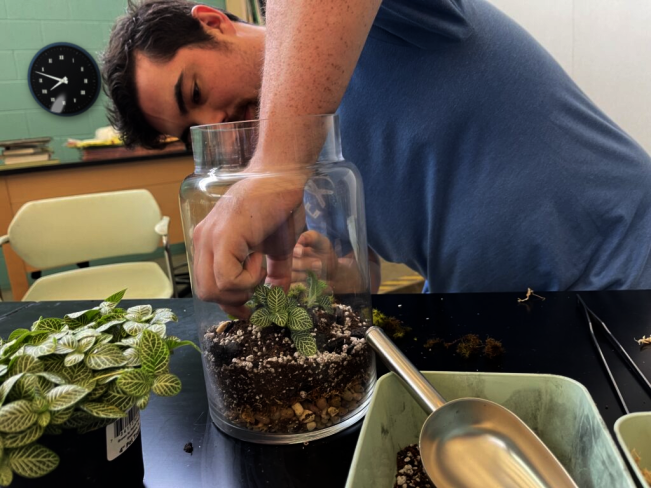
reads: 7,48
